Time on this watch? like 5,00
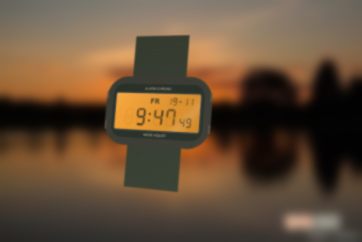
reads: 9,47
